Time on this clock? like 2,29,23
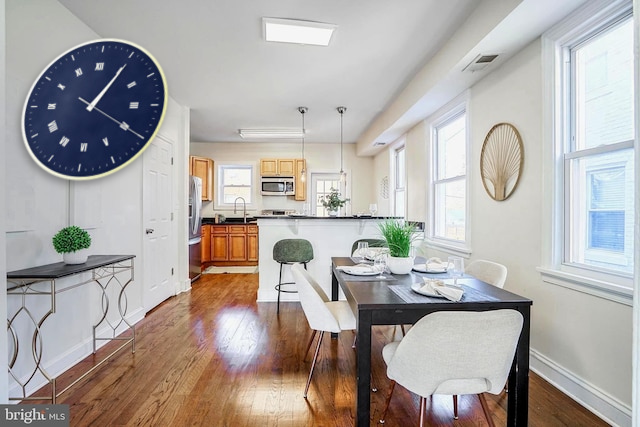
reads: 1,05,20
